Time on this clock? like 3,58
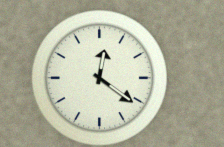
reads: 12,21
